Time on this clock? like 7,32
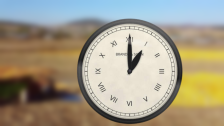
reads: 1,00
